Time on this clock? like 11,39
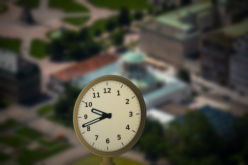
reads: 9,42
